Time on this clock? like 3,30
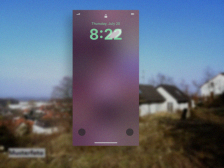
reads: 8,22
